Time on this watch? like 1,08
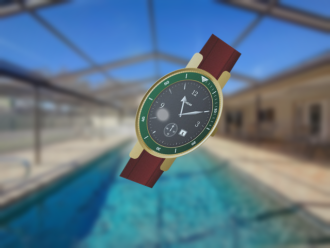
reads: 11,10
